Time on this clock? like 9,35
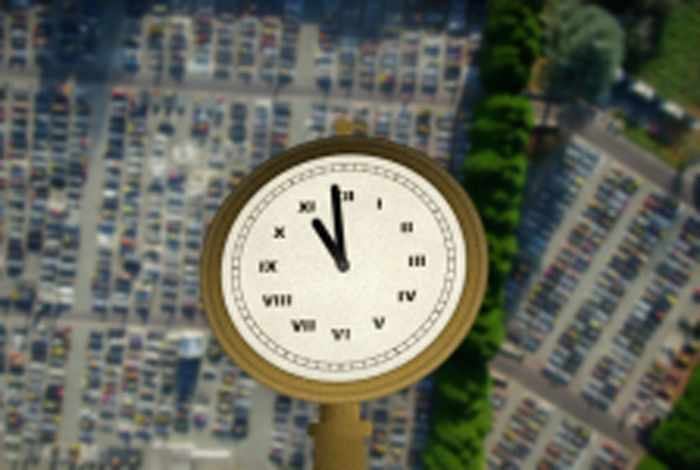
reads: 10,59
